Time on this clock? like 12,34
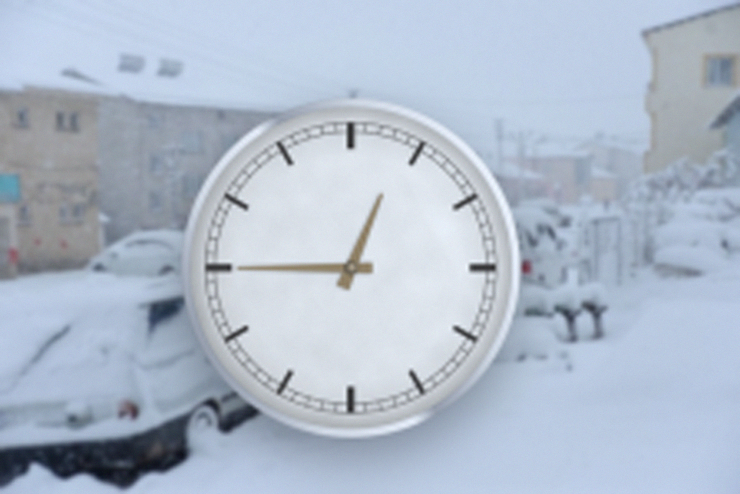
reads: 12,45
